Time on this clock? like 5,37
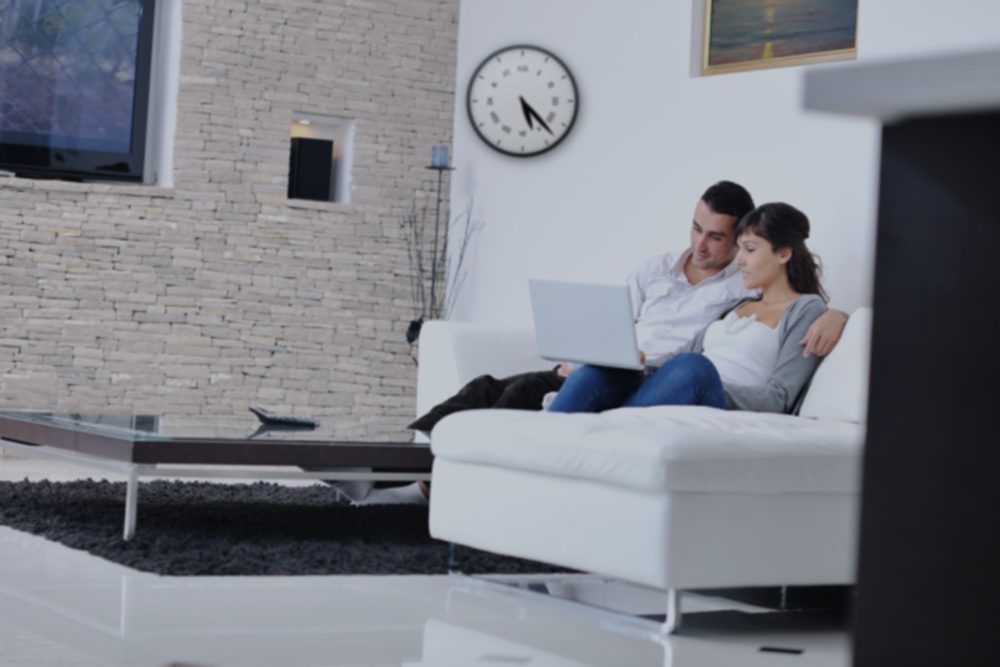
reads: 5,23
